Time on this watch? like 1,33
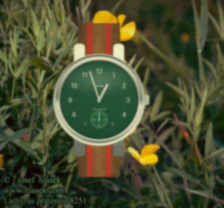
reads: 12,57
